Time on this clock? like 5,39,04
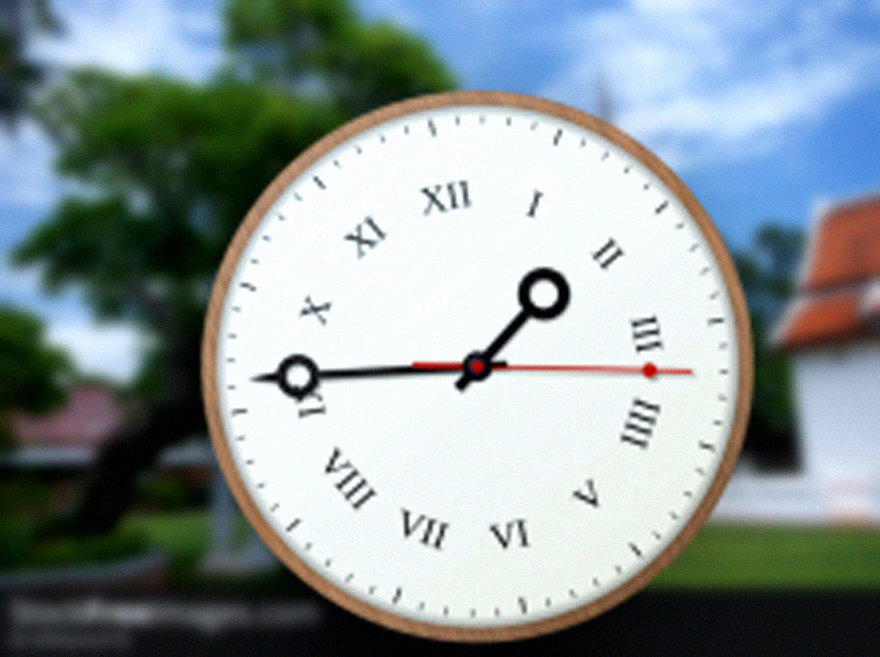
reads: 1,46,17
